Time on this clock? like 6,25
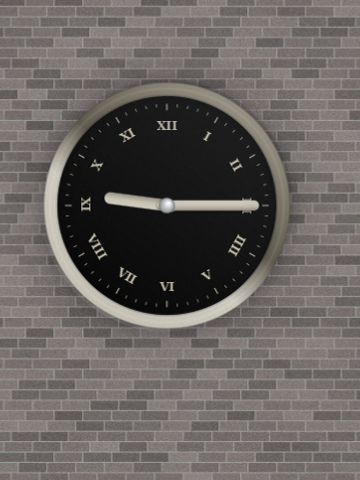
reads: 9,15
